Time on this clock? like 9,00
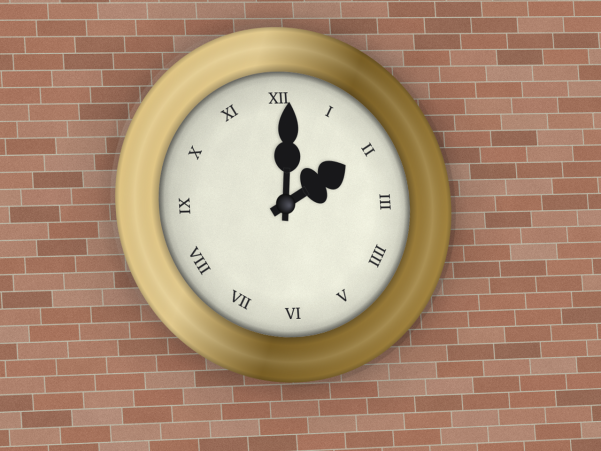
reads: 2,01
